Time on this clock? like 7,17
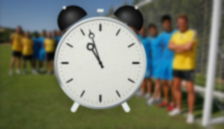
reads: 10,57
